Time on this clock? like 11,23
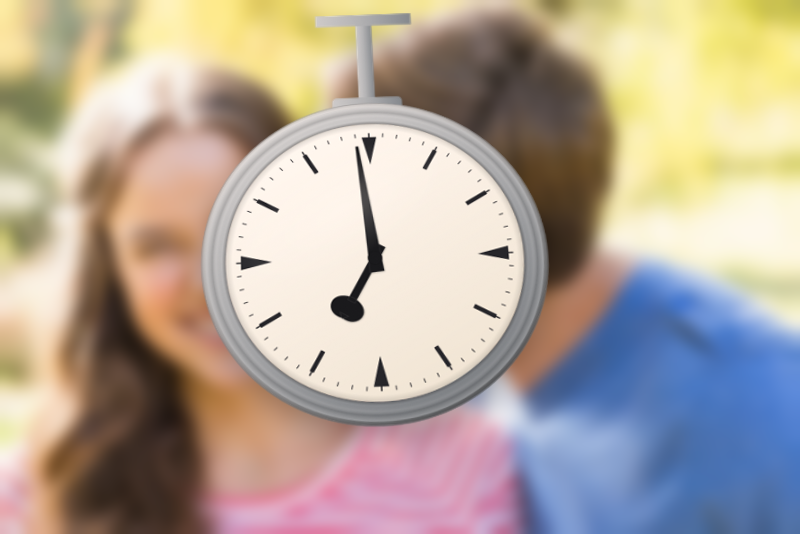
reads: 6,59
